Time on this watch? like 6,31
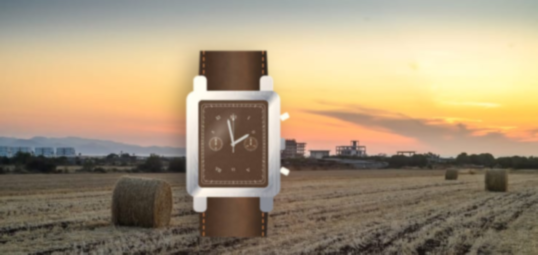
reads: 1,58
